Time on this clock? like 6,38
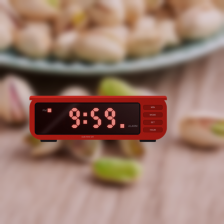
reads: 9,59
